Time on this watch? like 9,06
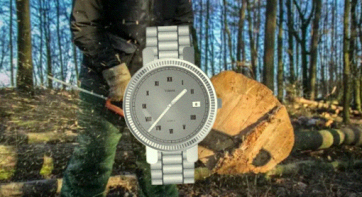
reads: 1,37
